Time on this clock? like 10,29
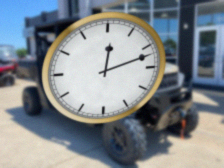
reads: 12,12
